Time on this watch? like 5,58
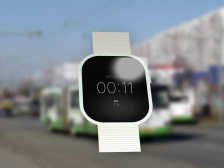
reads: 0,11
